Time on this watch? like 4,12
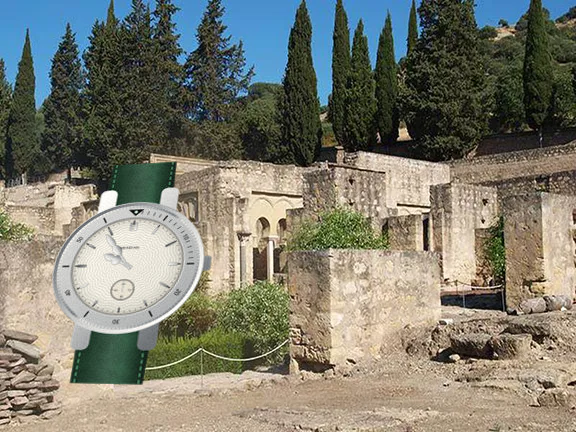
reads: 9,54
